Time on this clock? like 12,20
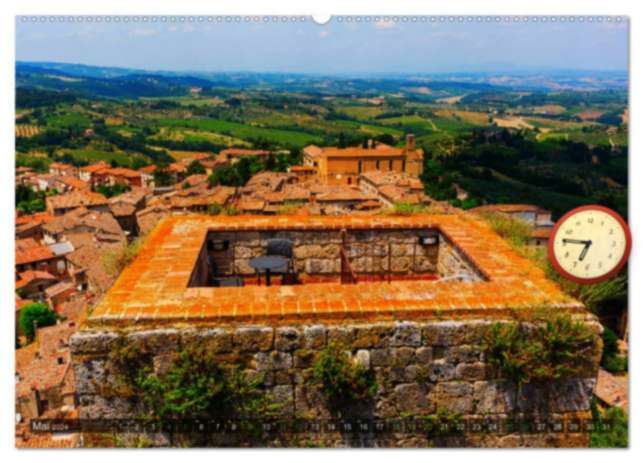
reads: 6,46
